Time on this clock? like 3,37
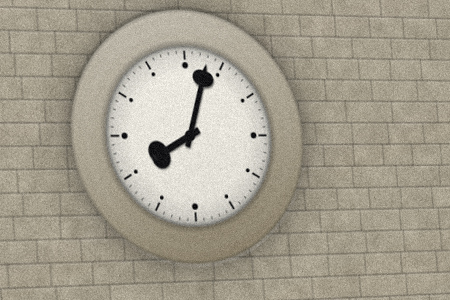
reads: 8,03
